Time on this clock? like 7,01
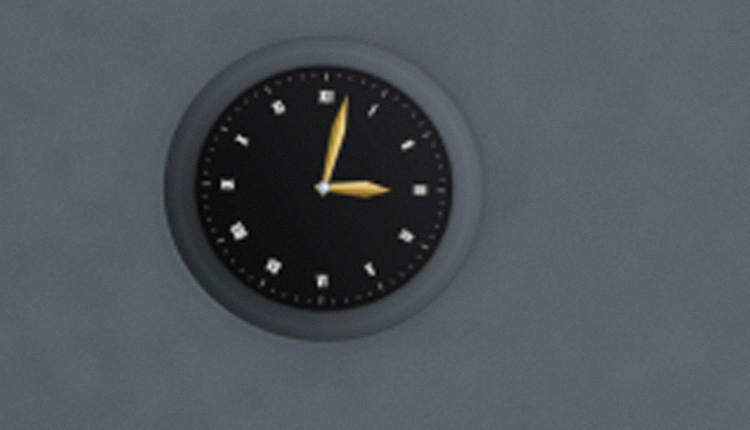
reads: 3,02
